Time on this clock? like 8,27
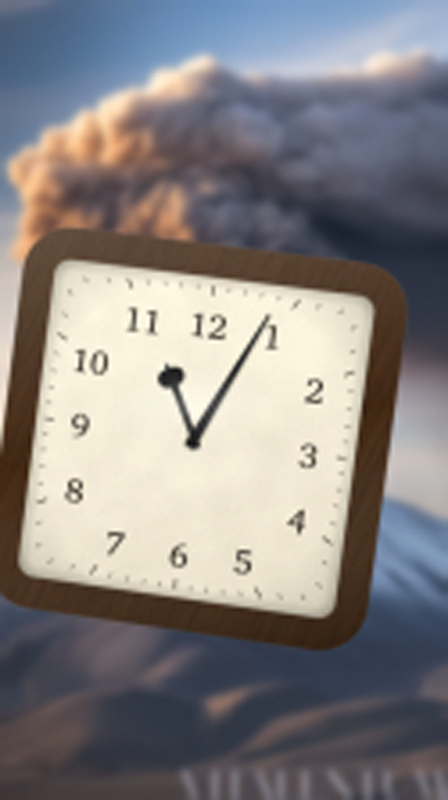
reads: 11,04
